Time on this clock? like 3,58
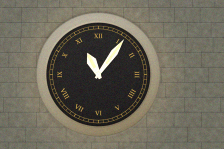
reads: 11,06
